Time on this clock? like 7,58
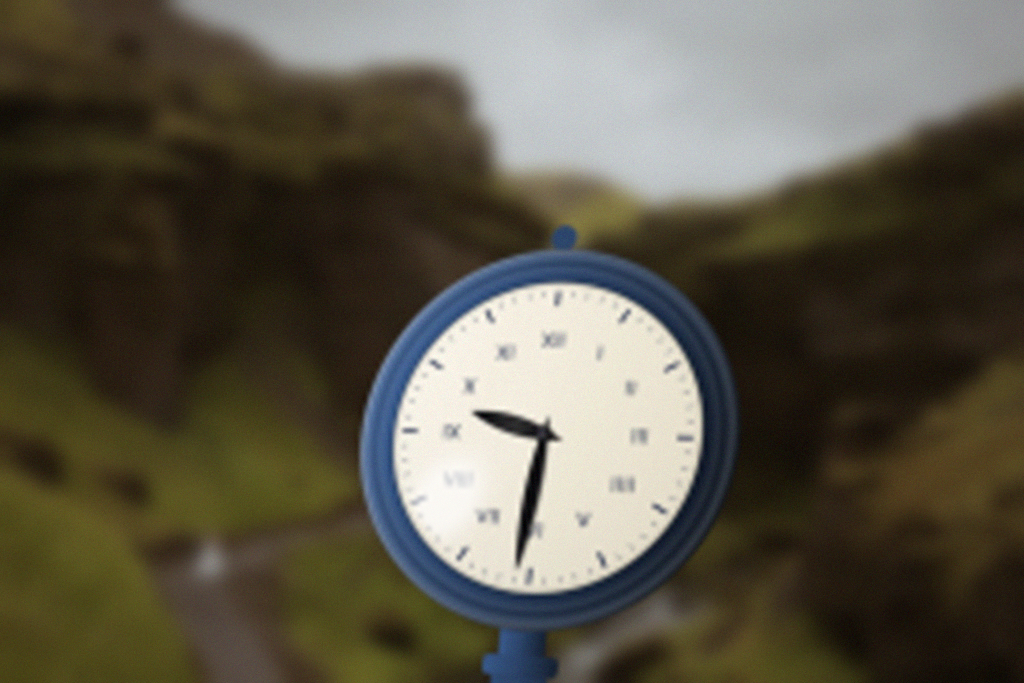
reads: 9,31
